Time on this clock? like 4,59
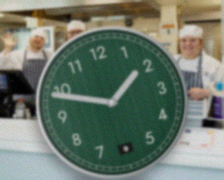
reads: 1,49
